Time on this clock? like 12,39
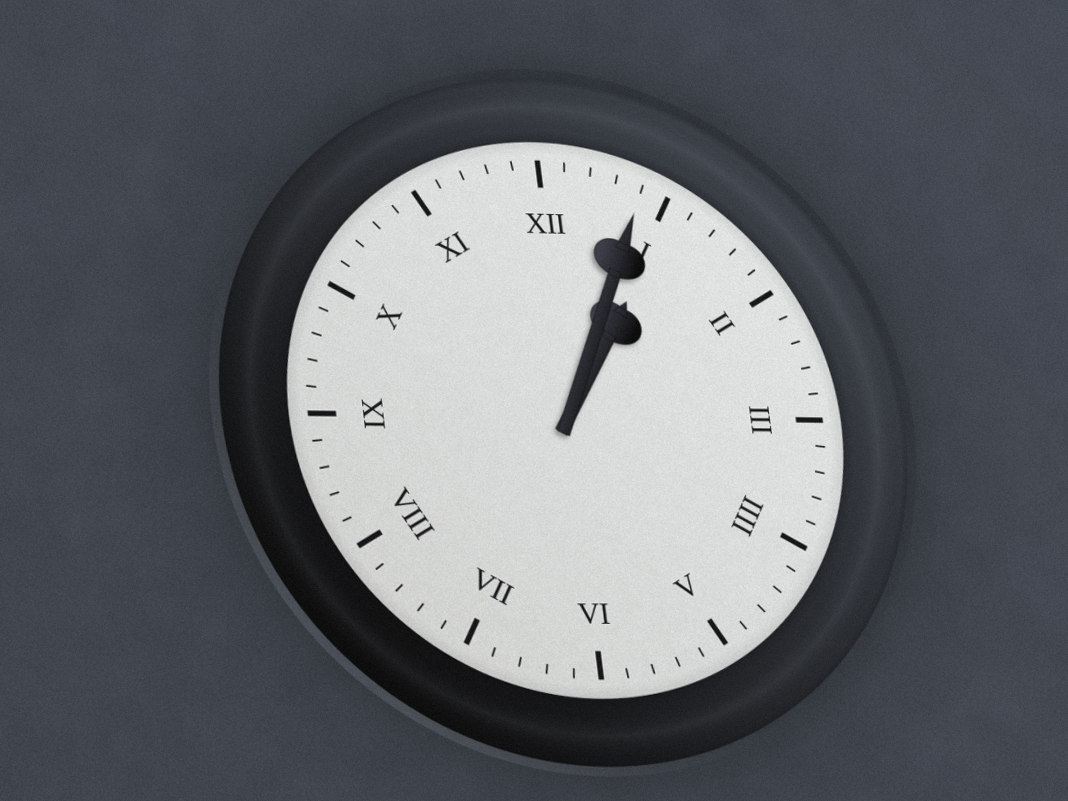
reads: 1,04
